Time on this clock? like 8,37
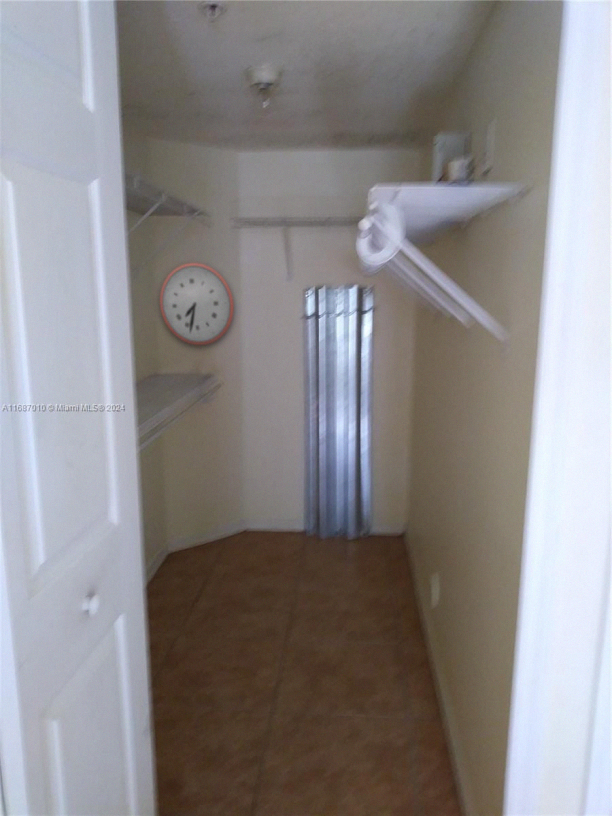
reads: 7,33
